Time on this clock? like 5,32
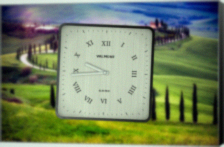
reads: 9,44
